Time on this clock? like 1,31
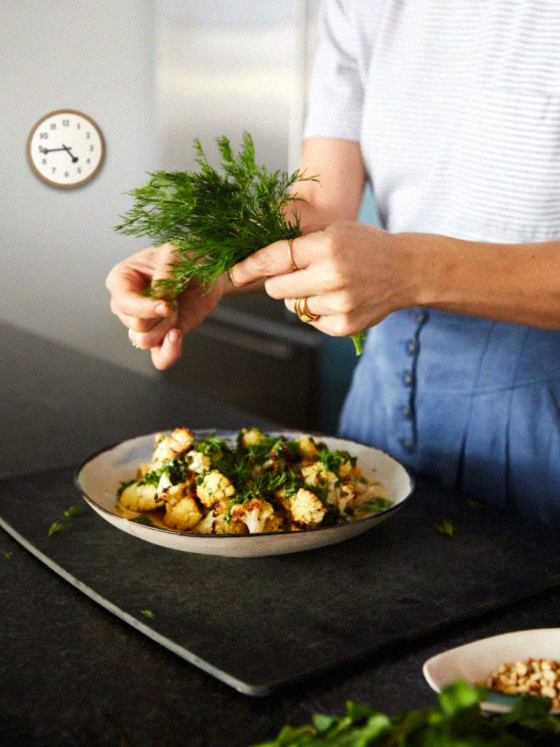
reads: 4,44
